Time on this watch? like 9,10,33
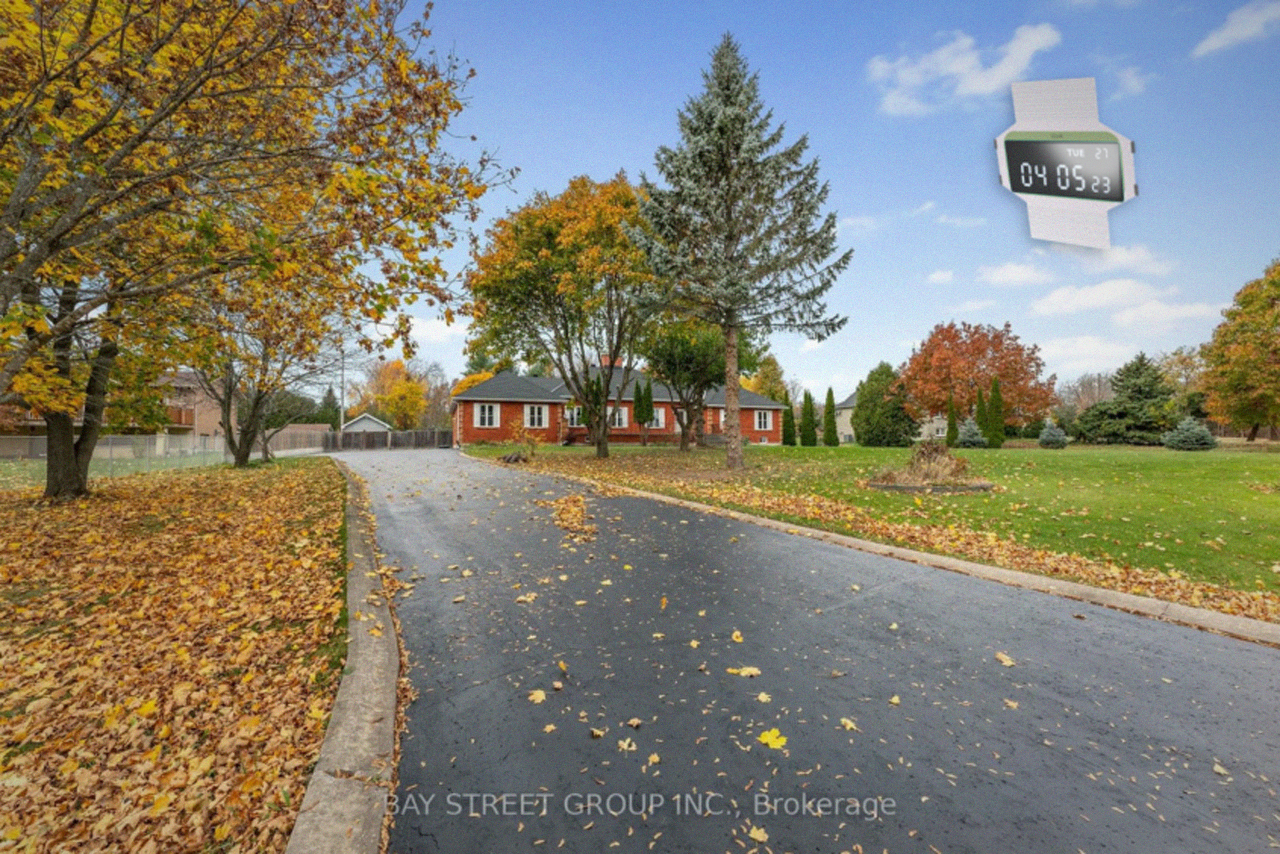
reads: 4,05,23
